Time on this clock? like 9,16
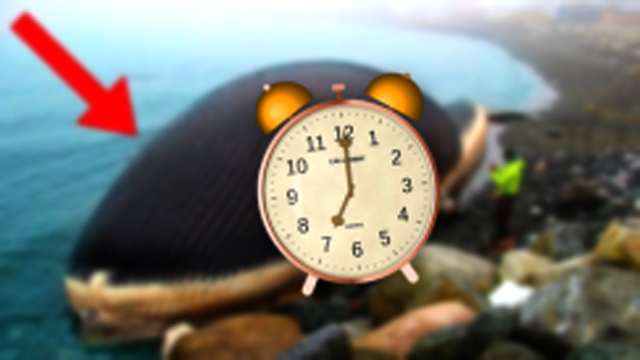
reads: 7,00
